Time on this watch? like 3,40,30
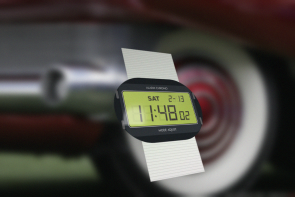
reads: 11,48,02
